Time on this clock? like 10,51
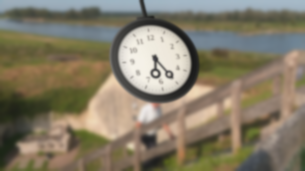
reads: 6,25
